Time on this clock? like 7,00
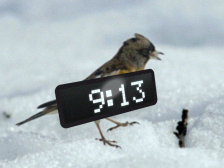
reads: 9,13
